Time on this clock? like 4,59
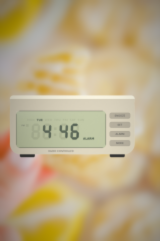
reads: 4,46
